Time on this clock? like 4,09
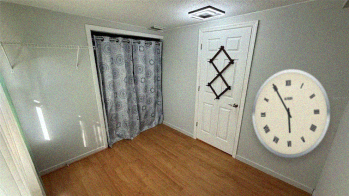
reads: 5,55
